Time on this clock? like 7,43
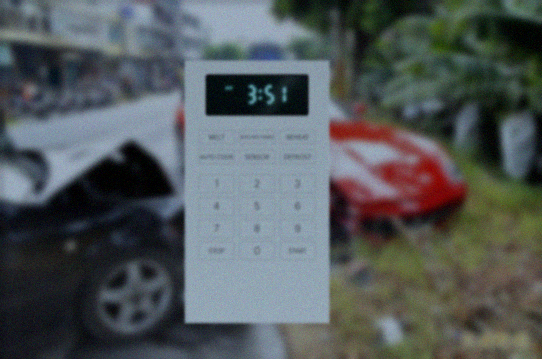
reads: 3,51
